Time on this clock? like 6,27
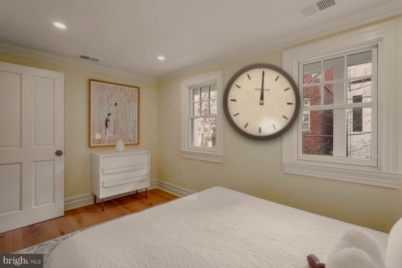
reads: 12,00
